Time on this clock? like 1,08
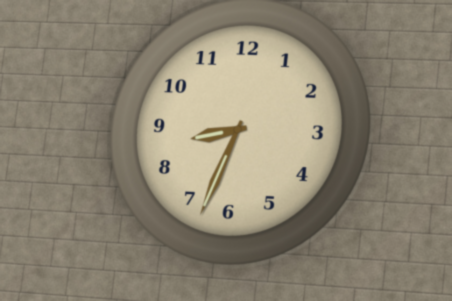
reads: 8,33
